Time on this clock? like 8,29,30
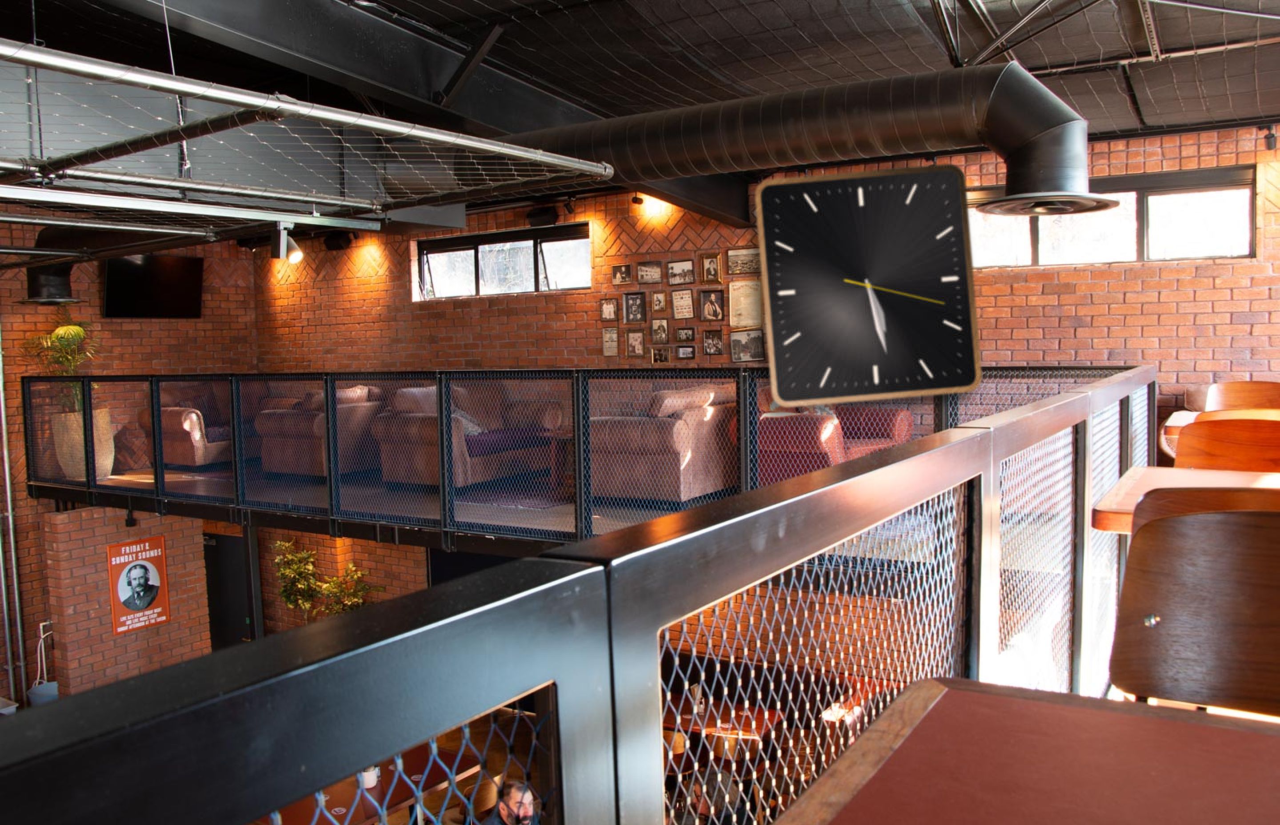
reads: 5,28,18
